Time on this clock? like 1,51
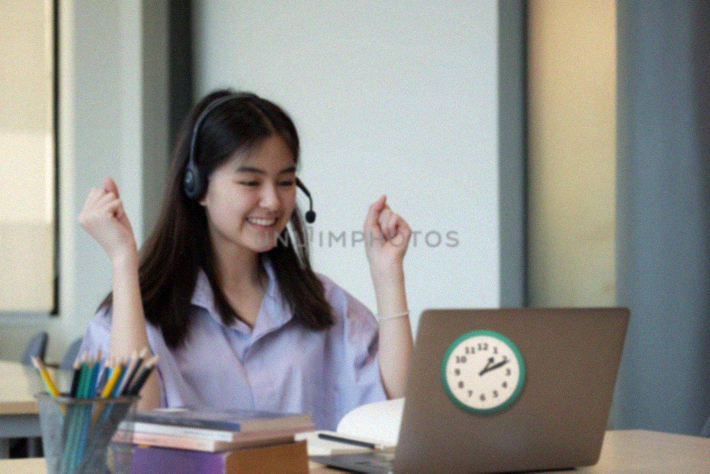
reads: 1,11
